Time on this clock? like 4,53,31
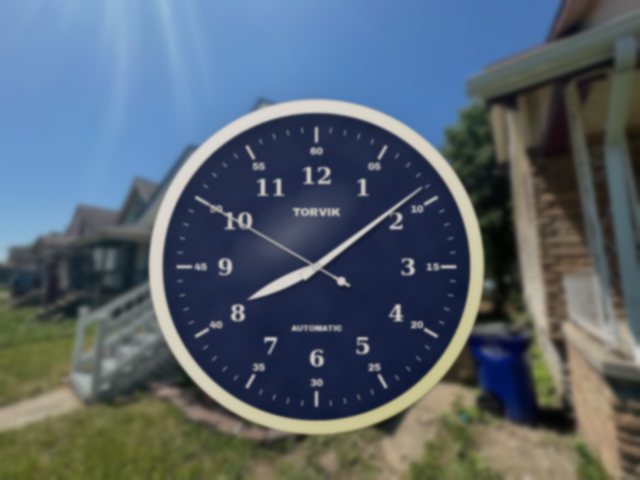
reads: 8,08,50
